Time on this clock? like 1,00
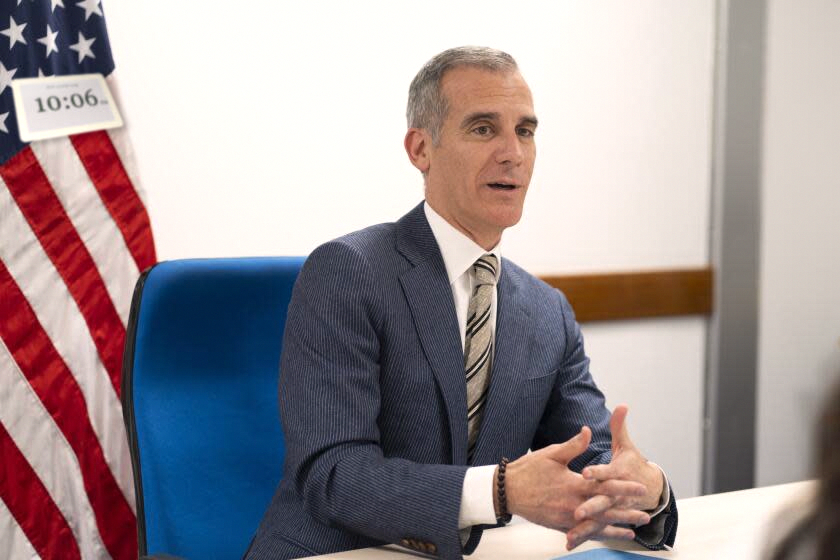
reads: 10,06
